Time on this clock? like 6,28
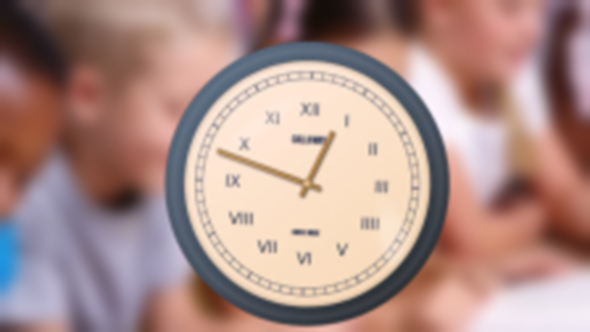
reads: 12,48
